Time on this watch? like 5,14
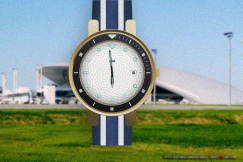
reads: 5,59
